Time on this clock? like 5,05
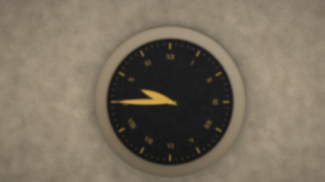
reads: 9,45
